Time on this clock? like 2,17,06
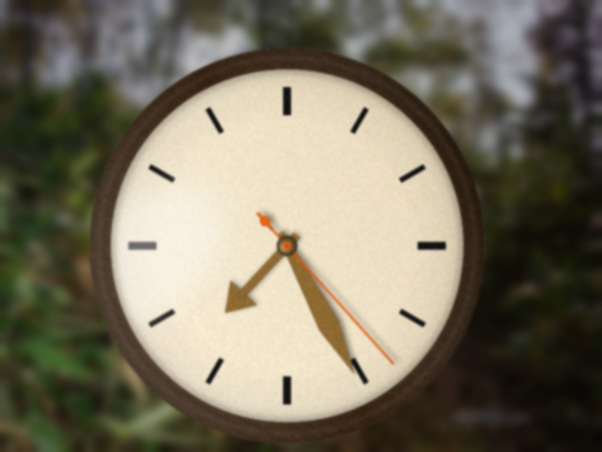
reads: 7,25,23
